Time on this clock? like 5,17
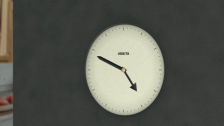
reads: 4,49
